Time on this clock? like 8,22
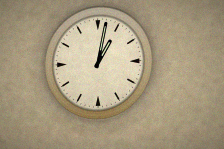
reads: 1,02
